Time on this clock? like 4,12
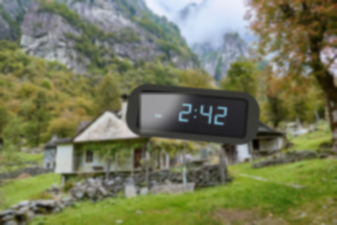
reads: 2,42
